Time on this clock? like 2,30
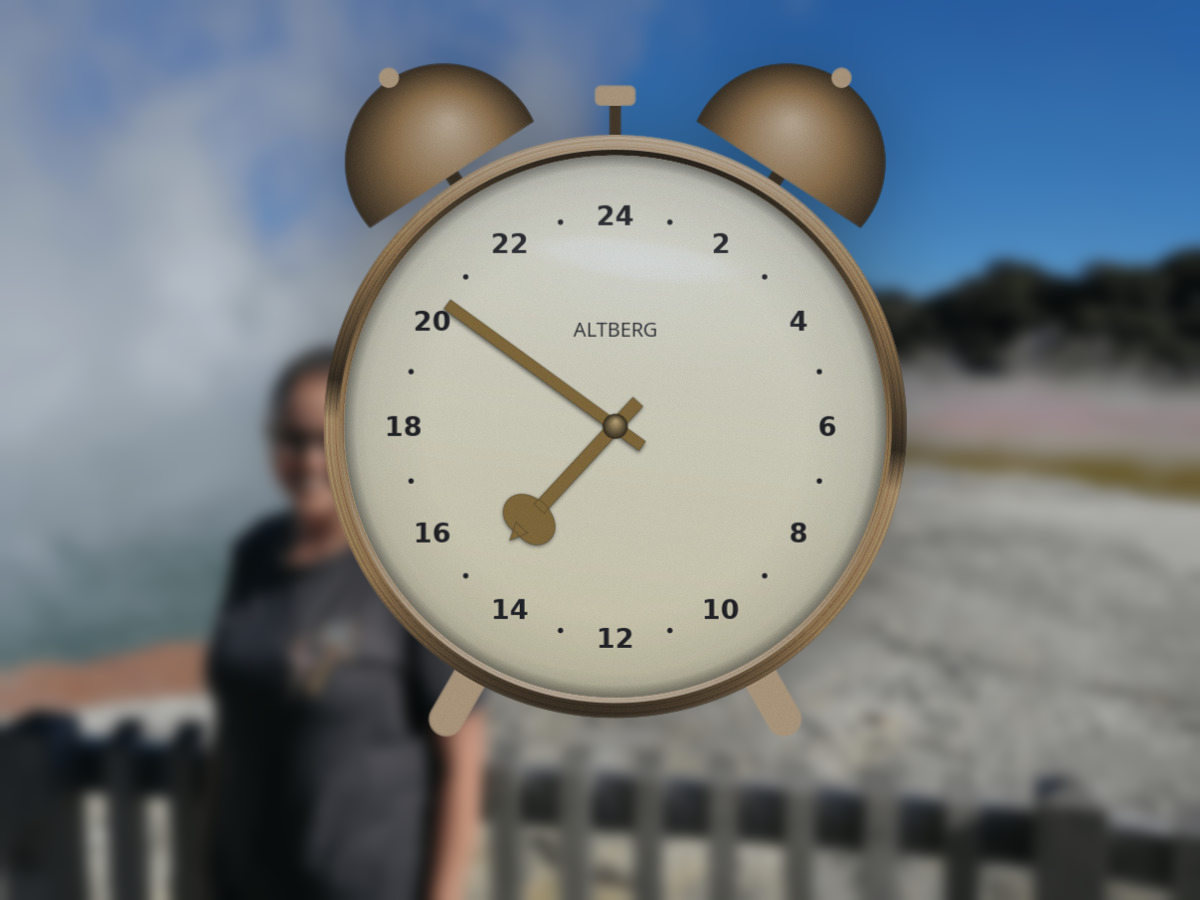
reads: 14,51
